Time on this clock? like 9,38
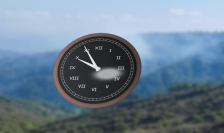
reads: 9,55
